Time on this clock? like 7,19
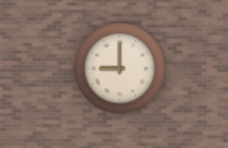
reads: 9,00
